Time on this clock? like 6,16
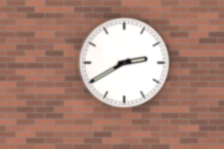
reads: 2,40
